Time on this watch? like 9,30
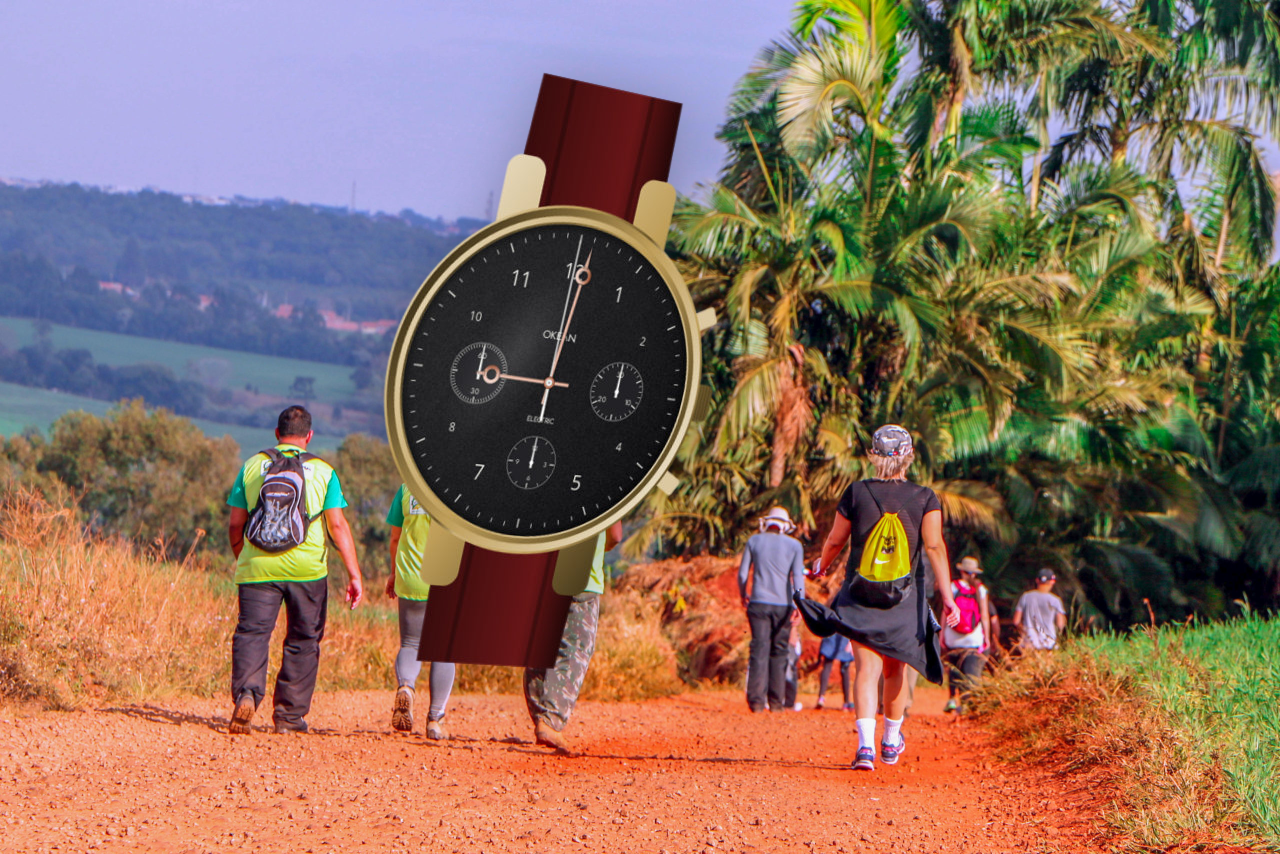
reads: 9,01
